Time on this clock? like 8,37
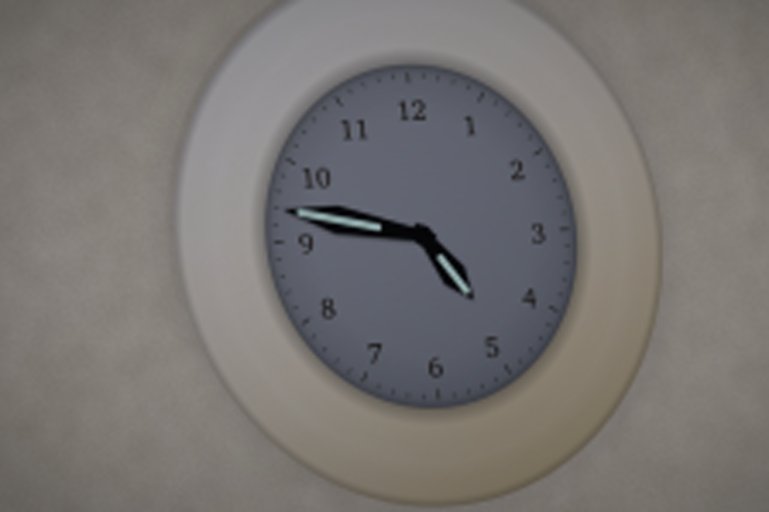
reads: 4,47
